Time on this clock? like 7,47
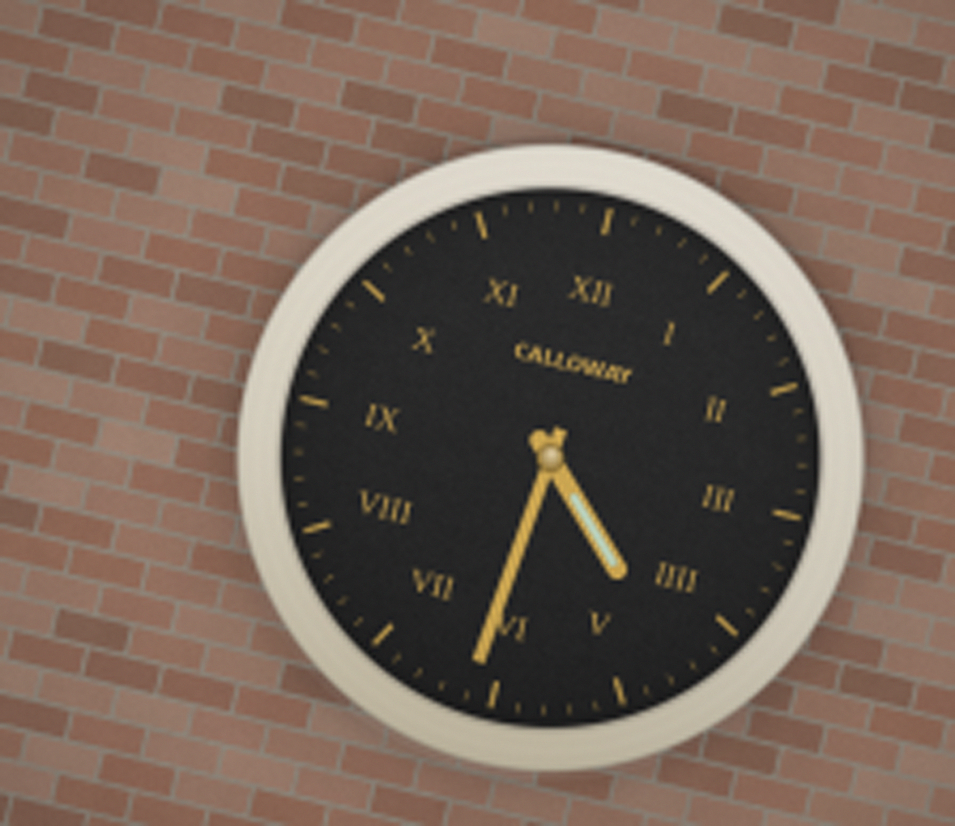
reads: 4,31
